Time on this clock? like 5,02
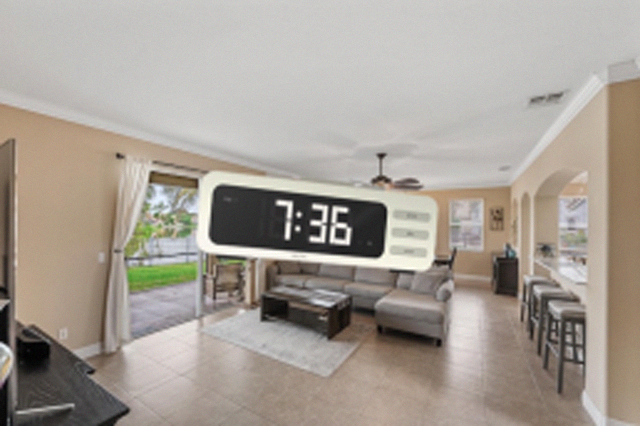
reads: 7,36
